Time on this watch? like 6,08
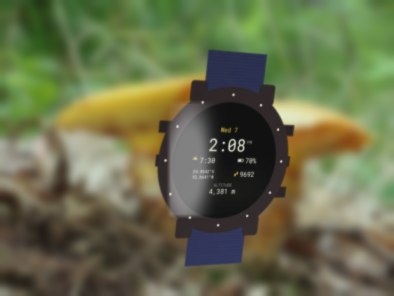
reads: 2,08
